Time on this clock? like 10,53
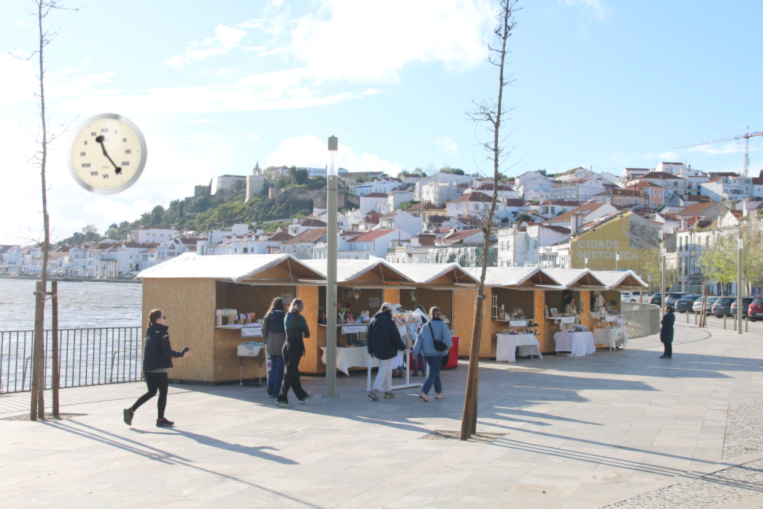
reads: 11,24
